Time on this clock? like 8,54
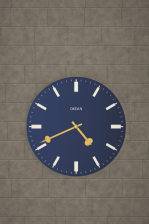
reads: 4,41
